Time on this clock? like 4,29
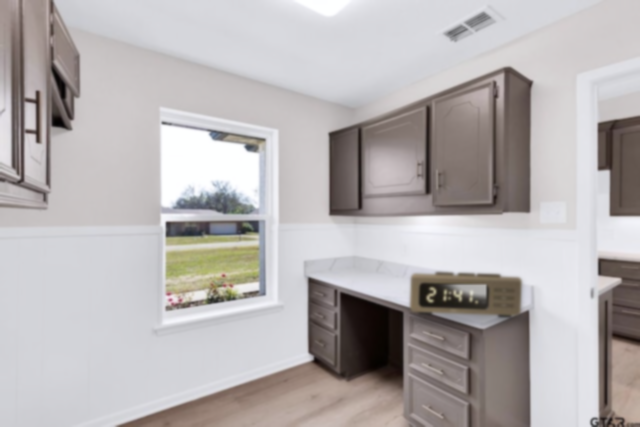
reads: 21,41
